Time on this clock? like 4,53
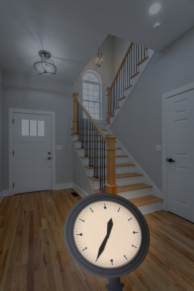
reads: 12,35
